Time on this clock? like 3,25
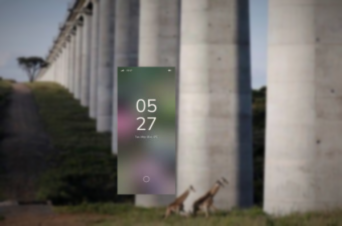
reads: 5,27
